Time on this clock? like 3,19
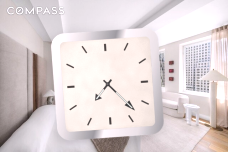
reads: 7,23
